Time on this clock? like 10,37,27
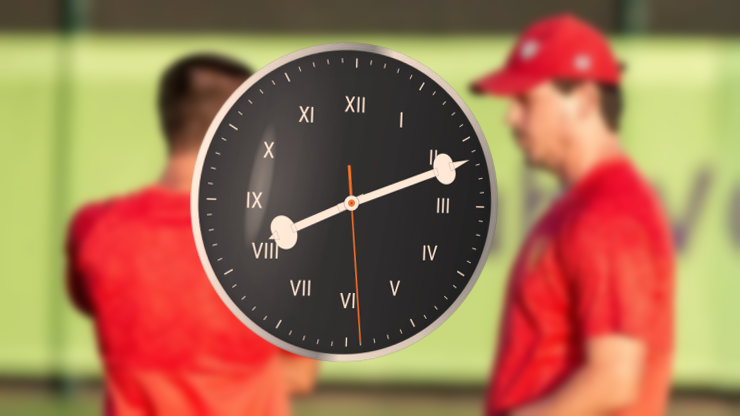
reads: 8,11,29
